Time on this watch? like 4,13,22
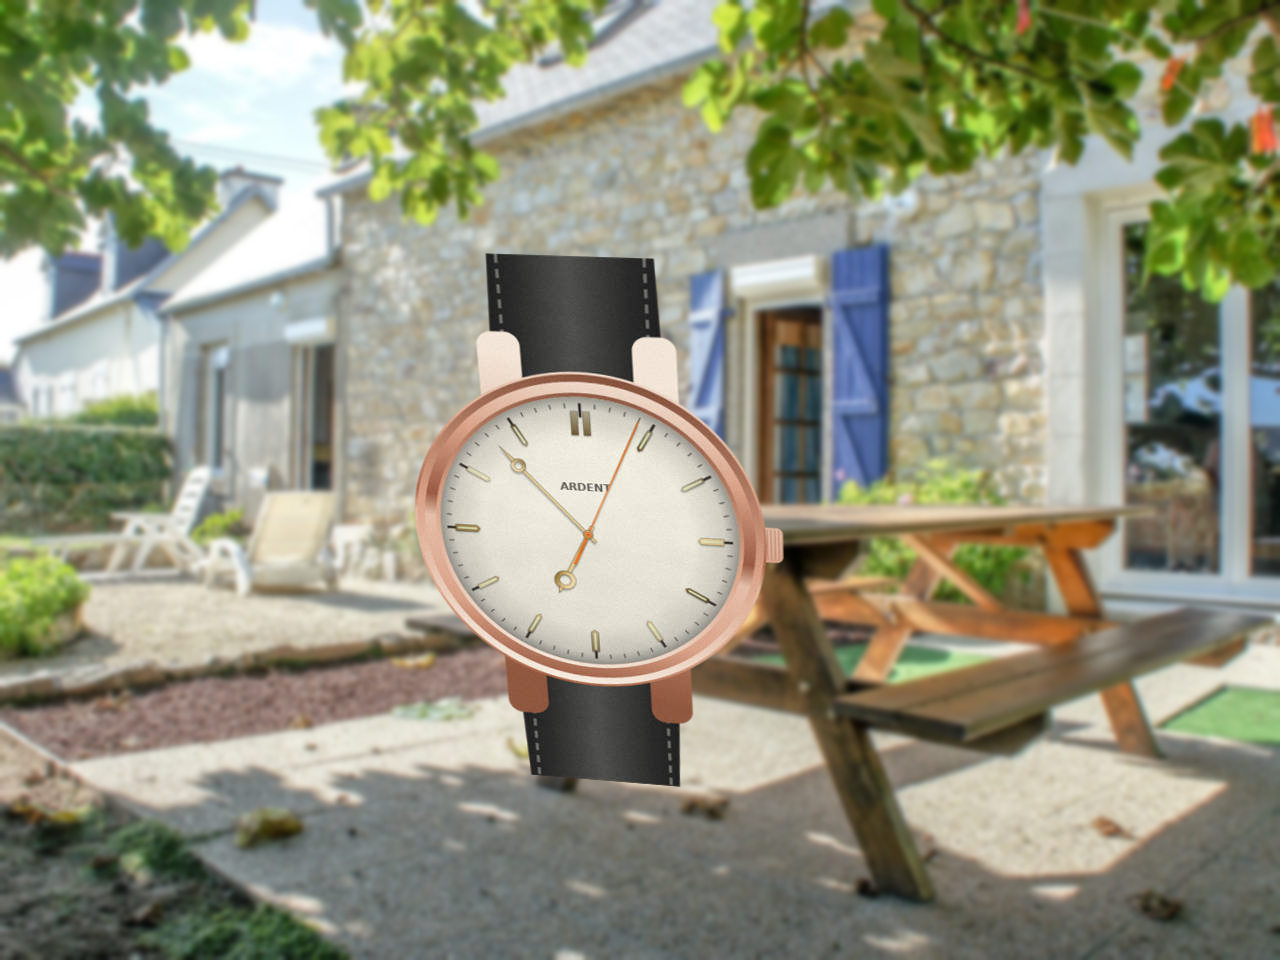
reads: 6,53,04
